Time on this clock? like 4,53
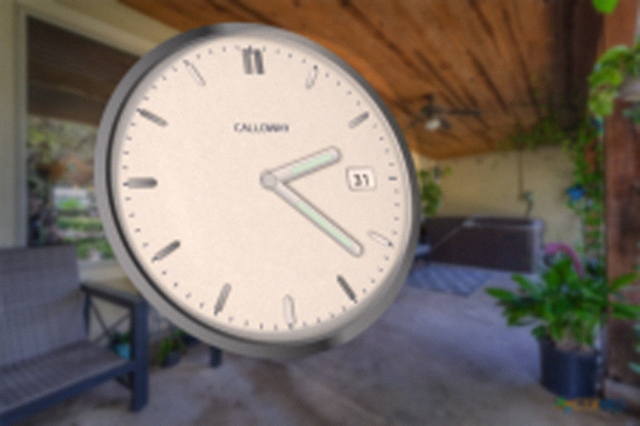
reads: 2,22
